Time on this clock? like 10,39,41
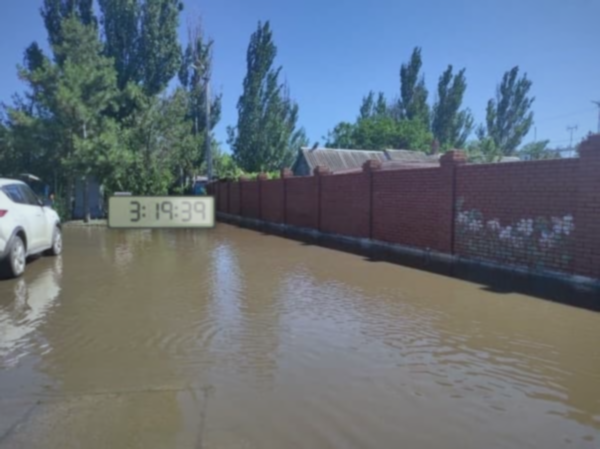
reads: 3,19,39
